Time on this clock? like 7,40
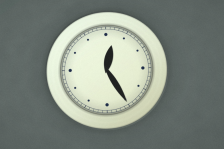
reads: 12,25
